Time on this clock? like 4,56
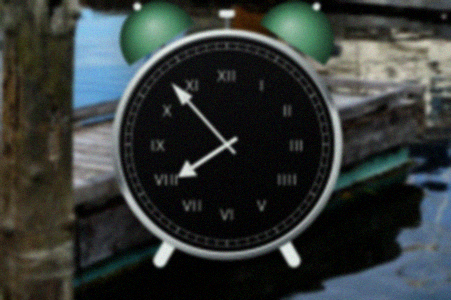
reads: 7,53
